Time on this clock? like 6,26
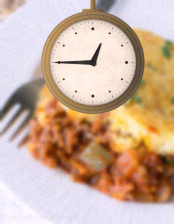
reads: 12,45
